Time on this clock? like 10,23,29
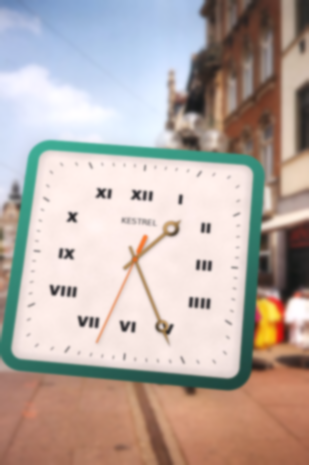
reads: 1,25,33
